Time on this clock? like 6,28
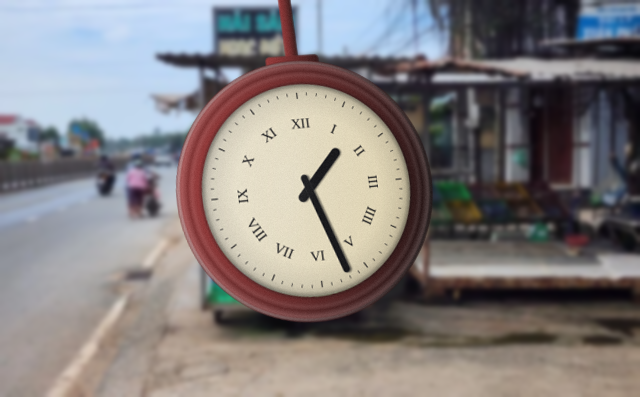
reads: 1,27
